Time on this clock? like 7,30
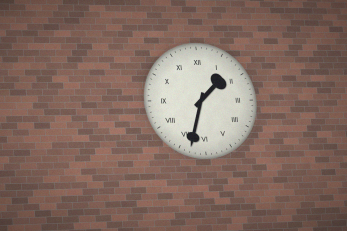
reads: 1,33
